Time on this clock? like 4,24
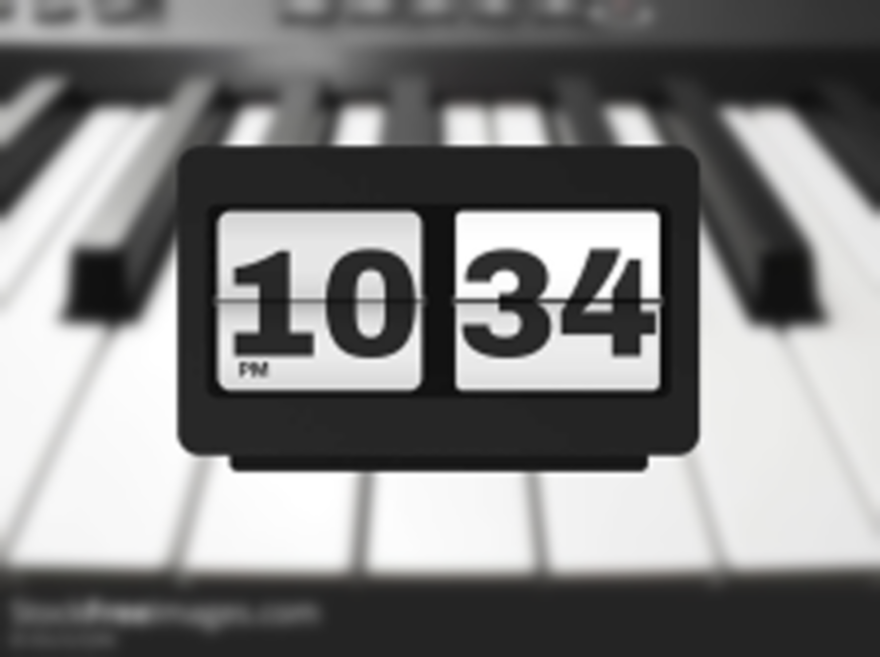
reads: 10,34
